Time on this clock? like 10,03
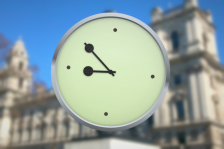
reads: 8,52
